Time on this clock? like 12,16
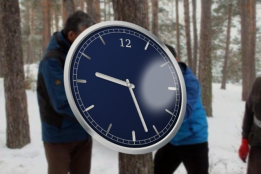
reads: 9,27
